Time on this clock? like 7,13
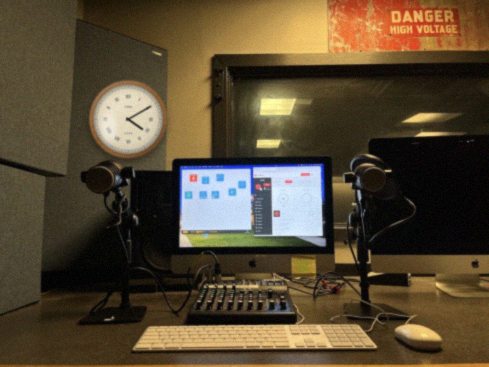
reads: 4,10
